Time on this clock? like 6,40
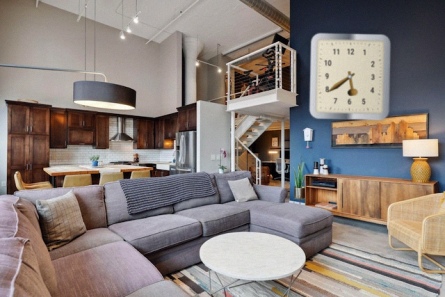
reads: 5,39
